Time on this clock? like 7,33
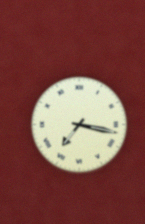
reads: 7,17
